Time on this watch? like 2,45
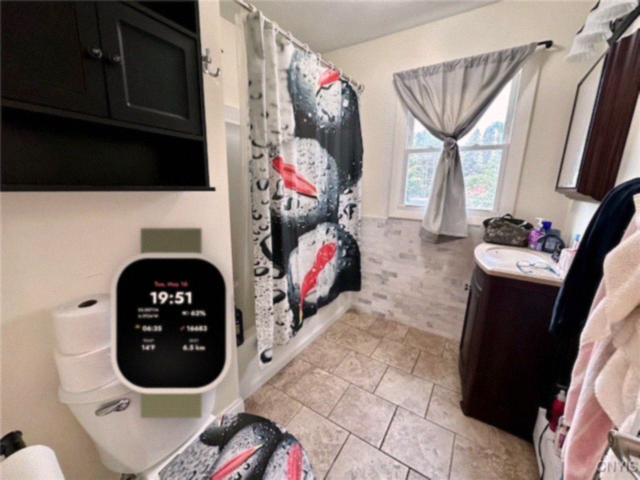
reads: 19,51
